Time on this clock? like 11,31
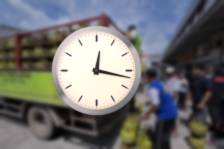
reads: 12,17
